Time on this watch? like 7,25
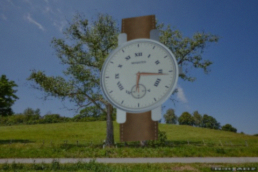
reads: 6,16
